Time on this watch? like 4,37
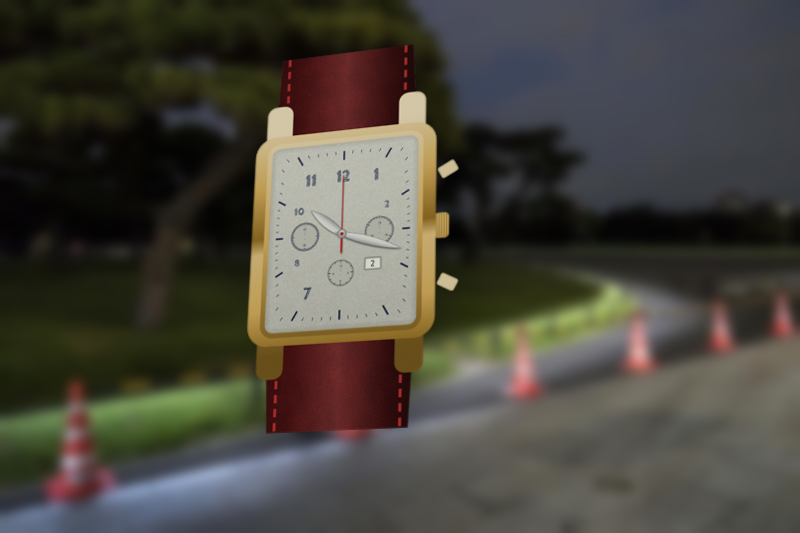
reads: 10,18
